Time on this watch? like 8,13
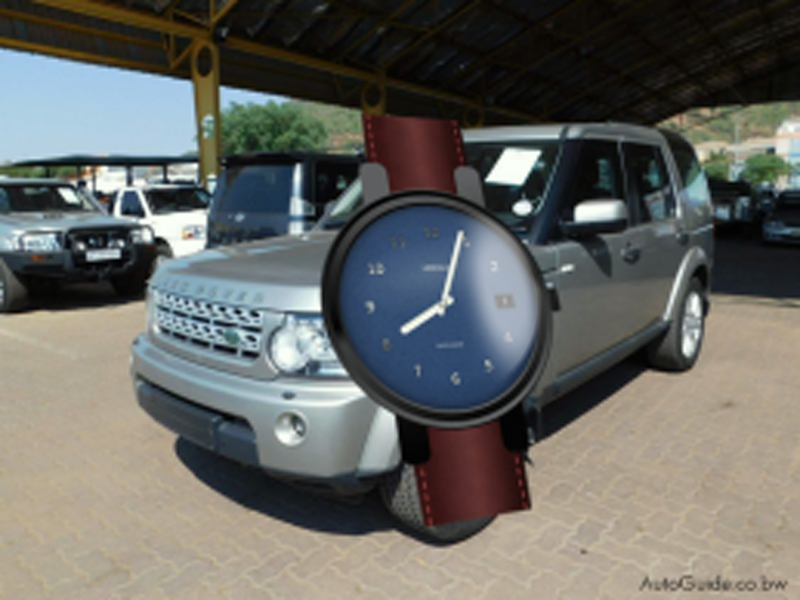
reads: 8,04
